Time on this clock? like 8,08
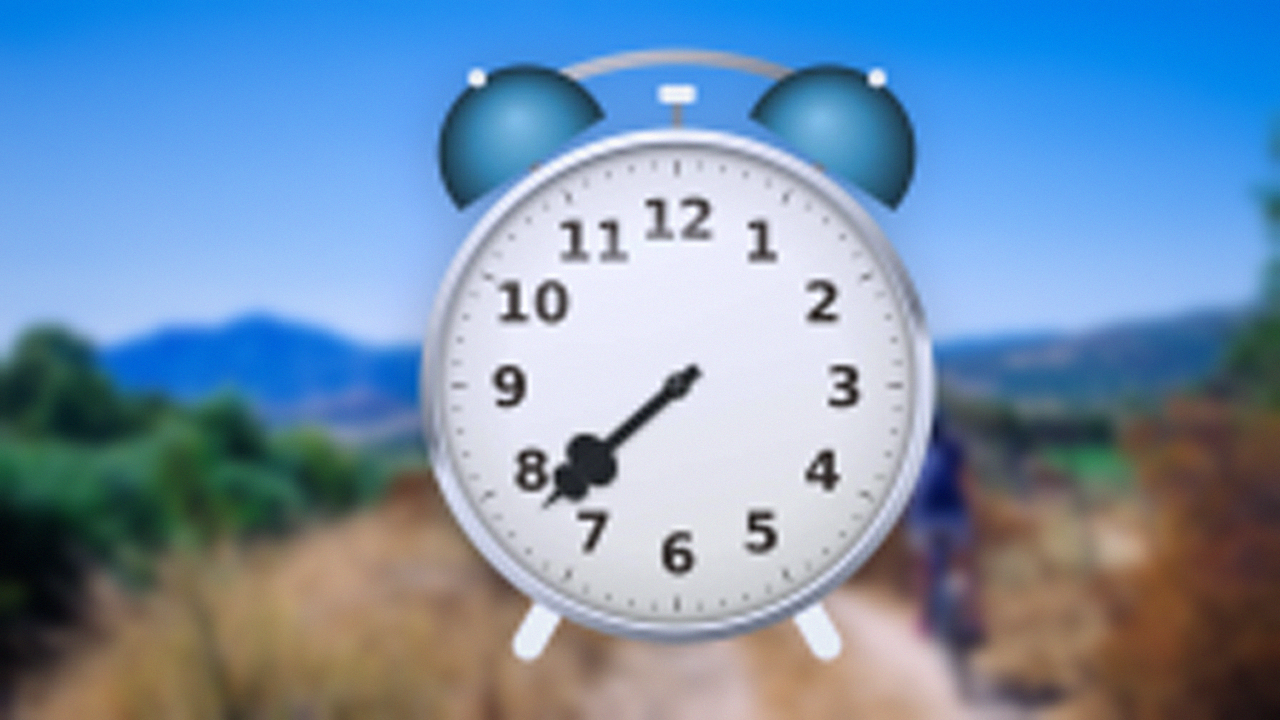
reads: 7,38
